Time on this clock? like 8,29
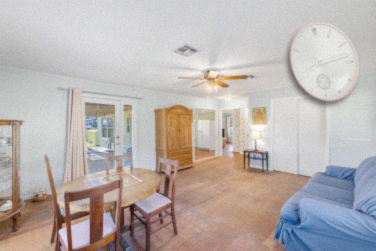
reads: 8,13
